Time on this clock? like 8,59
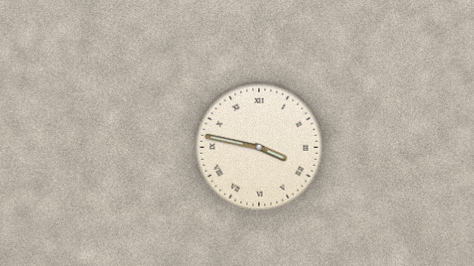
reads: 3,47
